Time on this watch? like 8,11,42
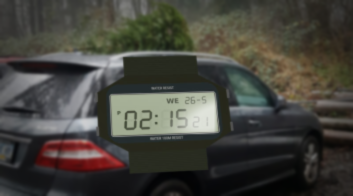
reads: 2,15,21
